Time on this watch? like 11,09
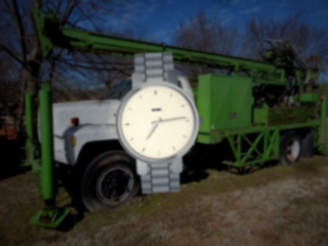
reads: 7,14
